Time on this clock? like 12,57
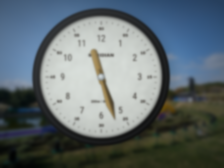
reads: 11,27
